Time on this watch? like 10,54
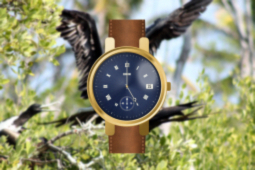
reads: 5,00
